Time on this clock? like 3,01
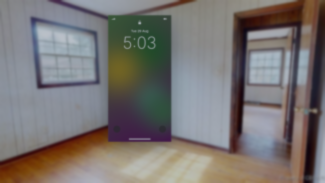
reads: 5,03
